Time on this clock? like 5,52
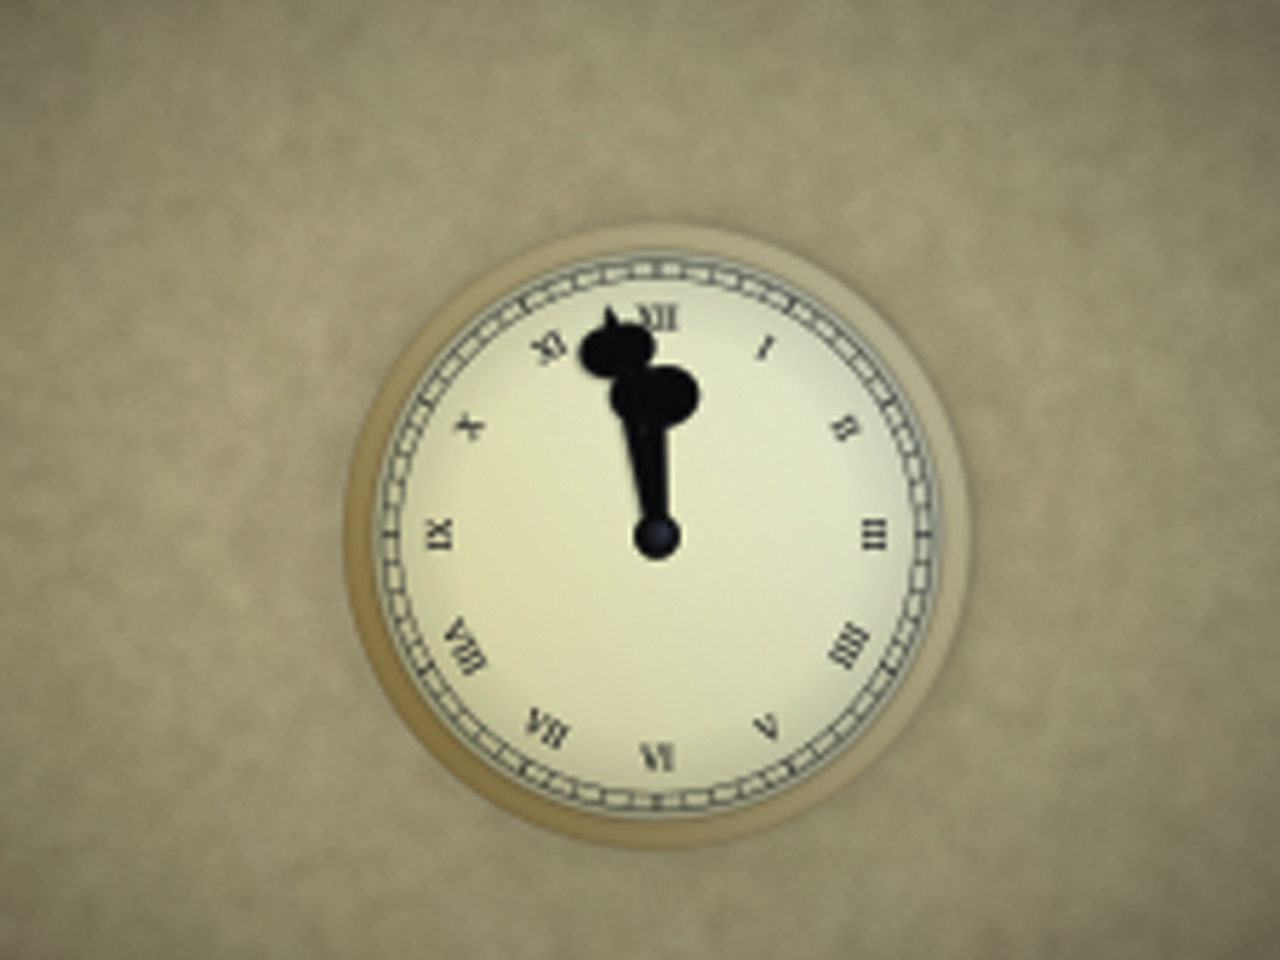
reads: 11,58
